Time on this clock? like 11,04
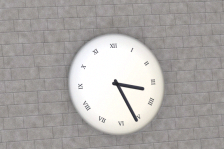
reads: 3,26
